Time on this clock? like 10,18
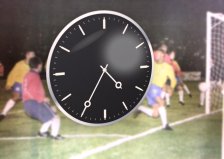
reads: 4,35
